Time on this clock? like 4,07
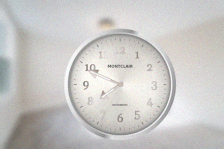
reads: 7,49
